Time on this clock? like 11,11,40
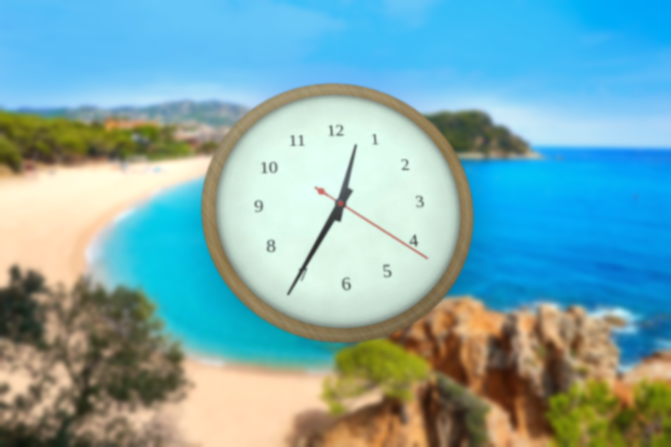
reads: 12,35,21
